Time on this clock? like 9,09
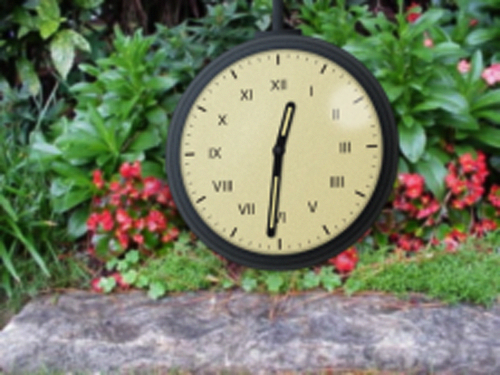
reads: 12,31
